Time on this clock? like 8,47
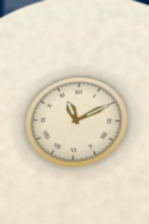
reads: 11,10
